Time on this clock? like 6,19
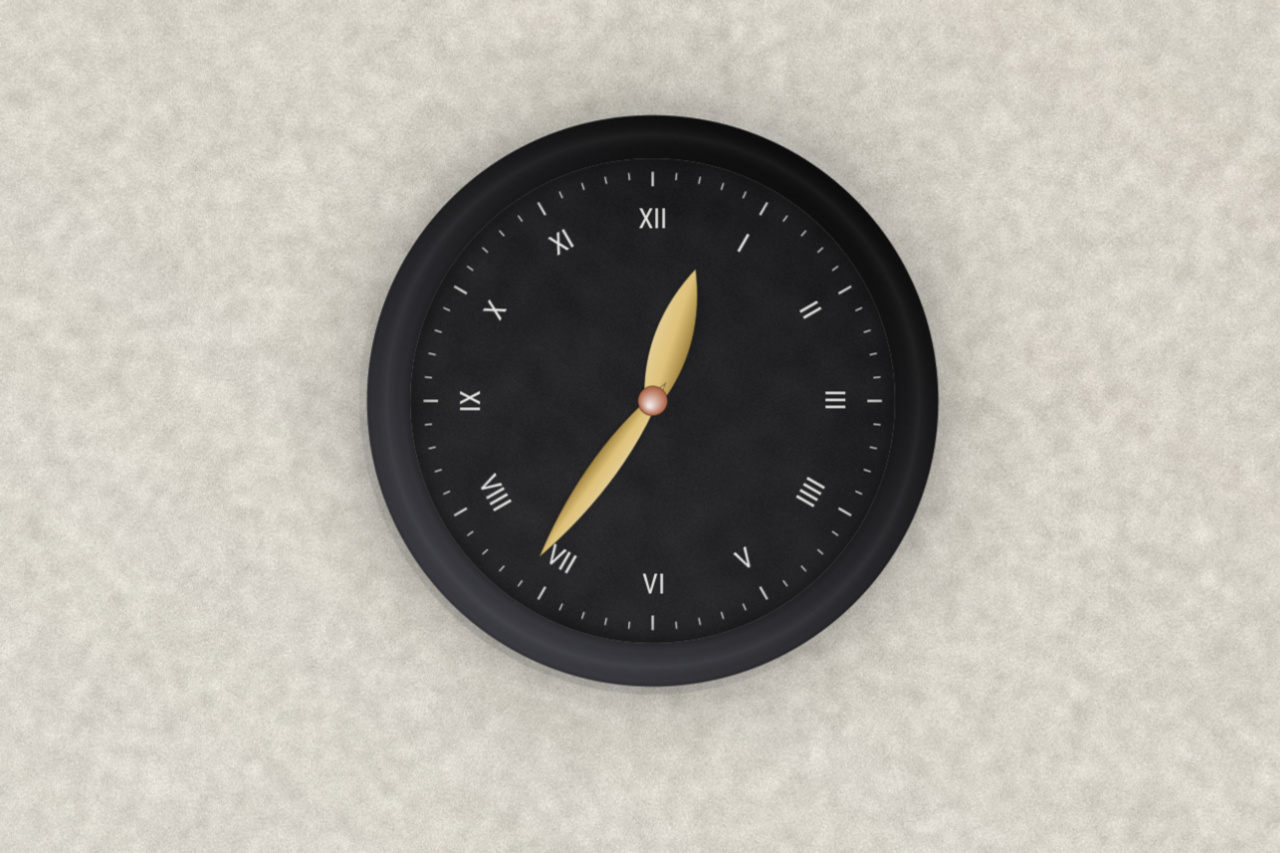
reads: 12,36
